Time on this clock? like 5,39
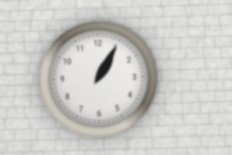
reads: 1,05
